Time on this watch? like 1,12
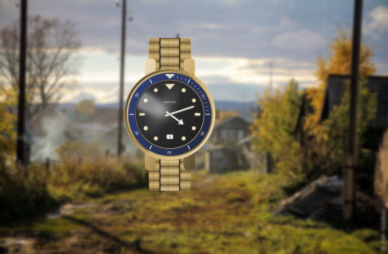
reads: 4,12
